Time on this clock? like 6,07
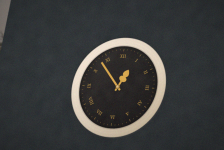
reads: 12,53
